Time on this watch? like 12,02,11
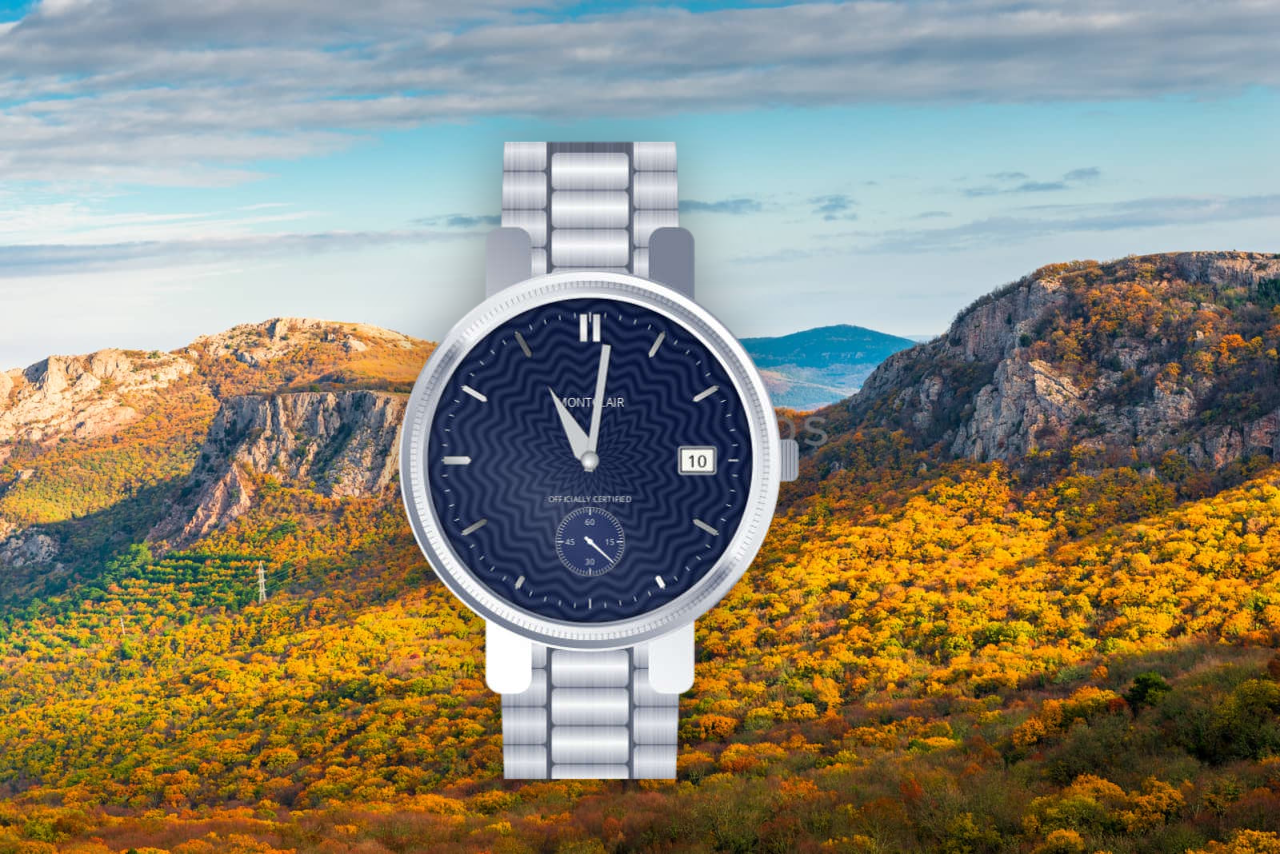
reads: 11,01,22
